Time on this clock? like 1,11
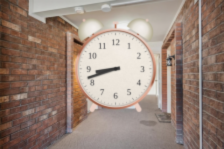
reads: 8,42
